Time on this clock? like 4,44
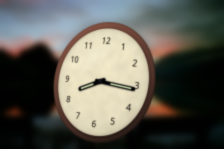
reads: 8,16
